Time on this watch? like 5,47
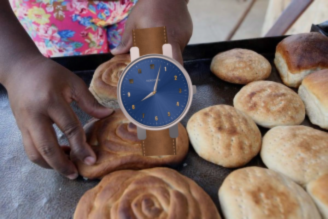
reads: 8,03
